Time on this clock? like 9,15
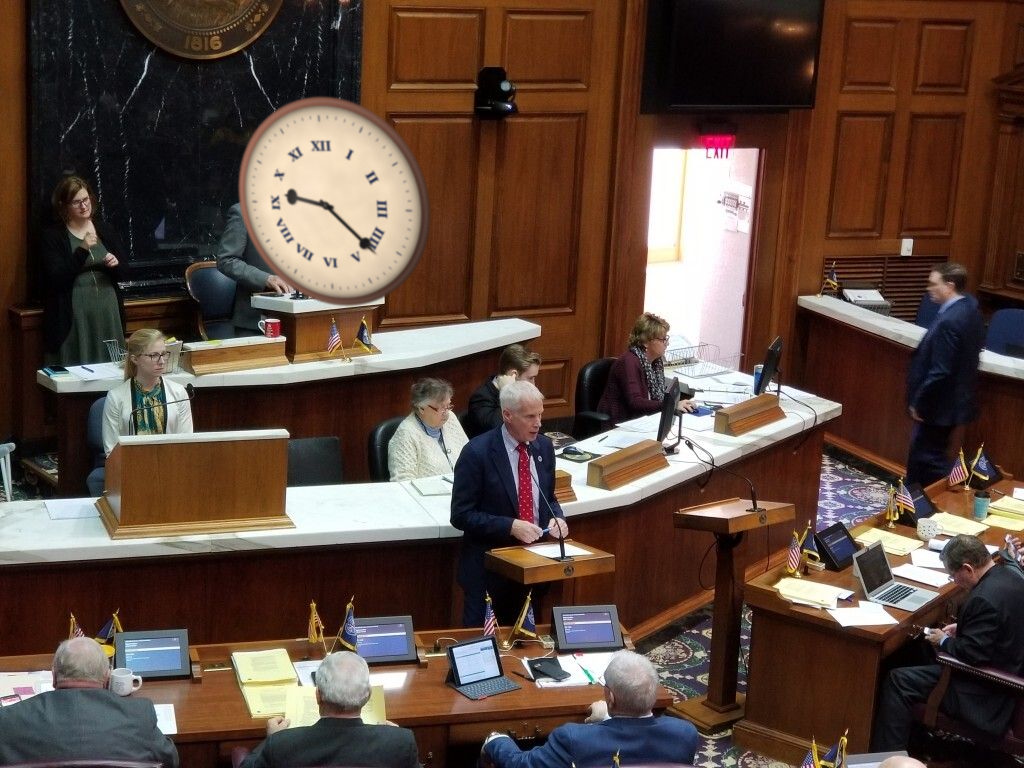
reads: 9,22
